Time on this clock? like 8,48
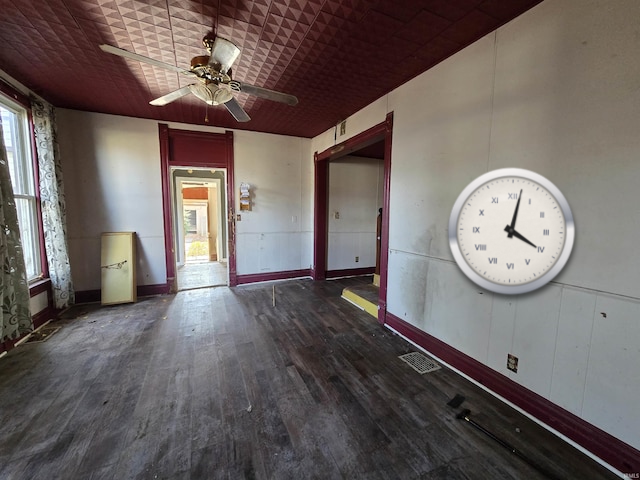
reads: 4,02
